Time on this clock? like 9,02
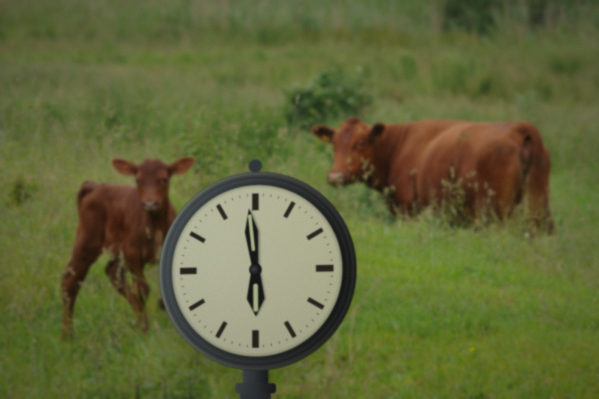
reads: 5,59
